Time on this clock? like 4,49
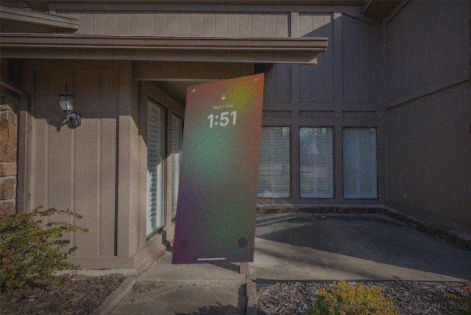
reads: 1,51
